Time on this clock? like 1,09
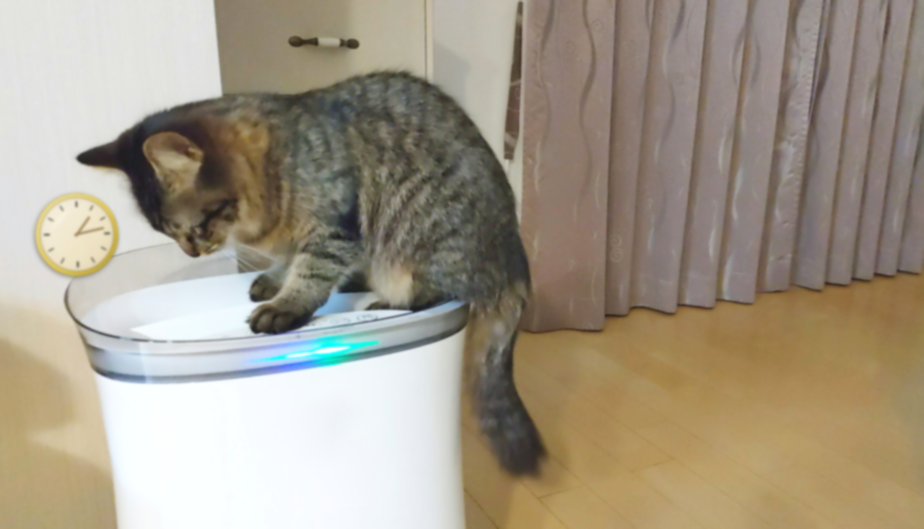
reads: 1,13
